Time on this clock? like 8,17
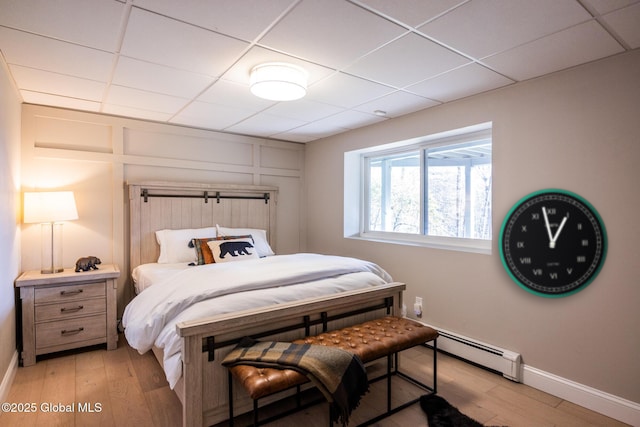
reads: 12,58
